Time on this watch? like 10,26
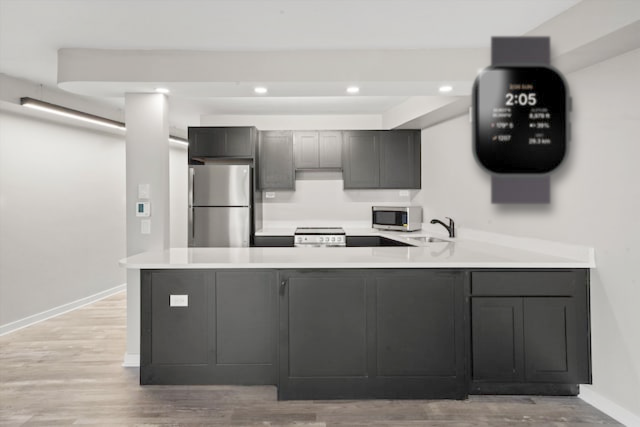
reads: 2,05
